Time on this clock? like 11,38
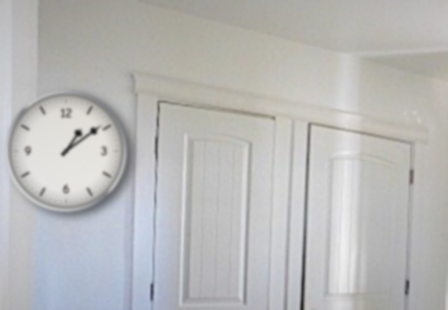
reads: 1,09
